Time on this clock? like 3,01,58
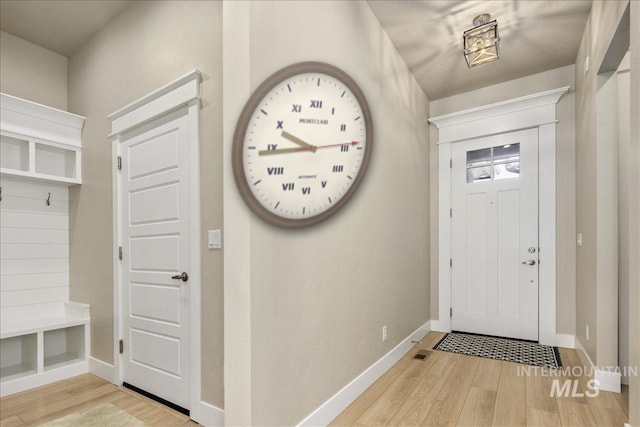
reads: 9,44,14
